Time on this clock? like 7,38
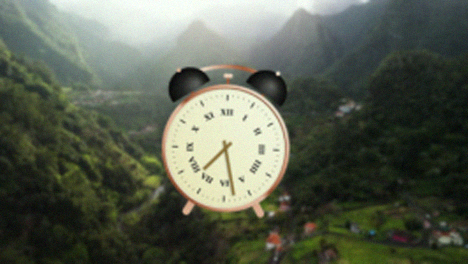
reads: 7,28
